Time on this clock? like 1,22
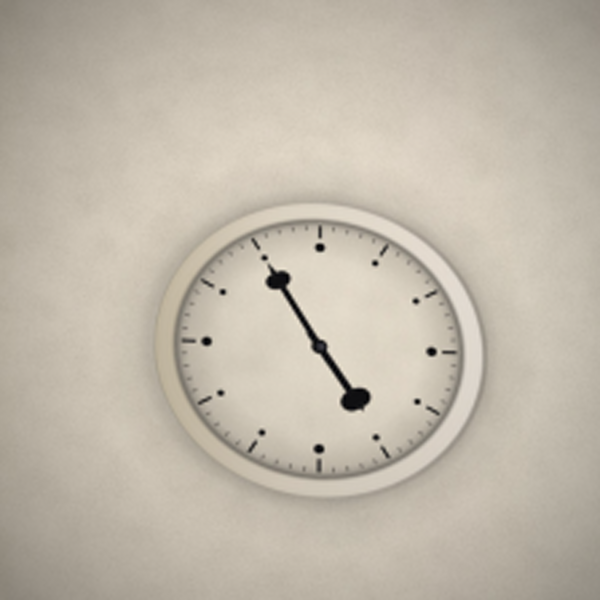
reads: 4,55
